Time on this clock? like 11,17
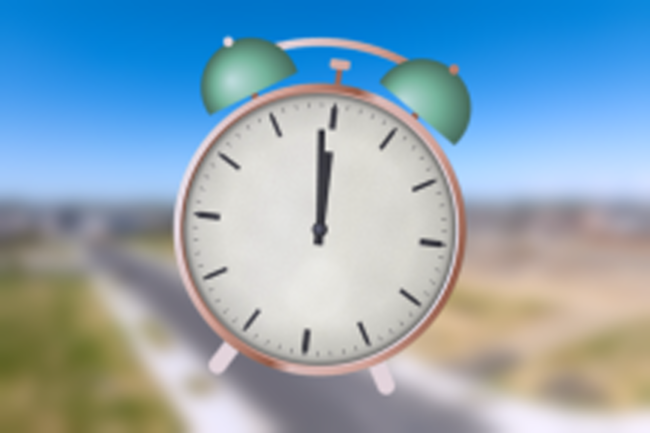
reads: 11,59
